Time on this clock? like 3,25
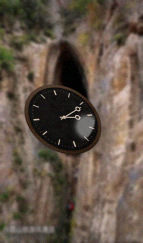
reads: 3,11
